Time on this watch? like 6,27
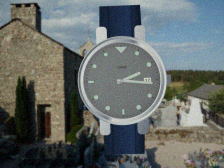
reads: 2,16
